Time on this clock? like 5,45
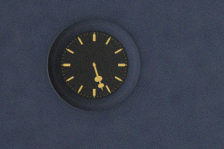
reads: 5,27
